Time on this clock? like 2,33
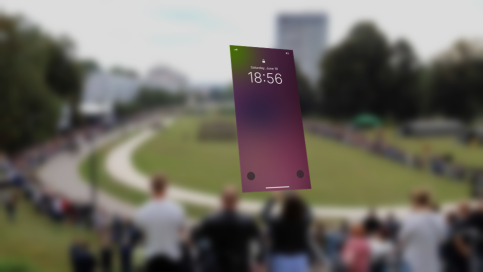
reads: 18,56
